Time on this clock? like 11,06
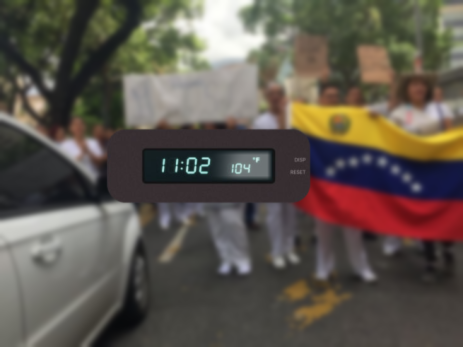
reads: 11,02
